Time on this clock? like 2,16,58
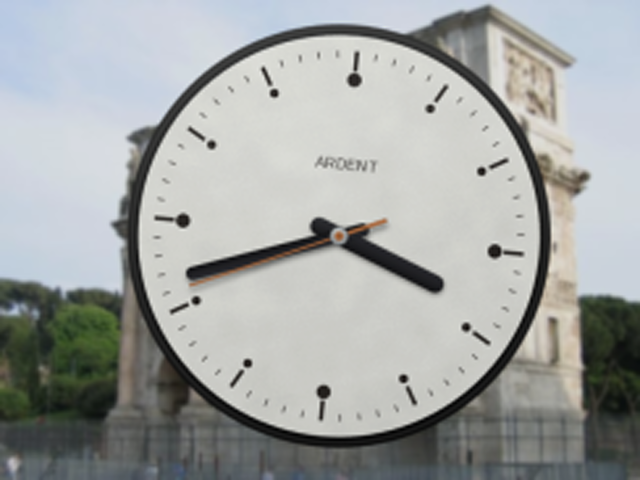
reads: 3,41,41
